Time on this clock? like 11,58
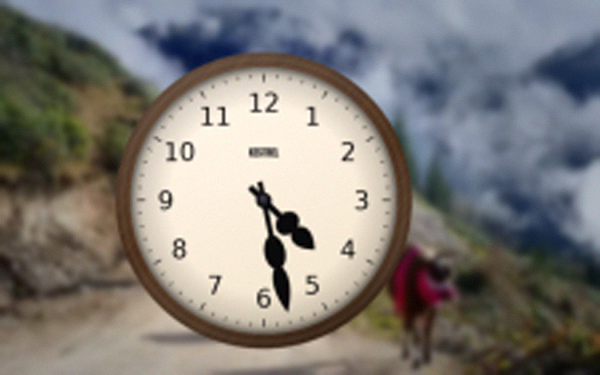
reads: 4,28
